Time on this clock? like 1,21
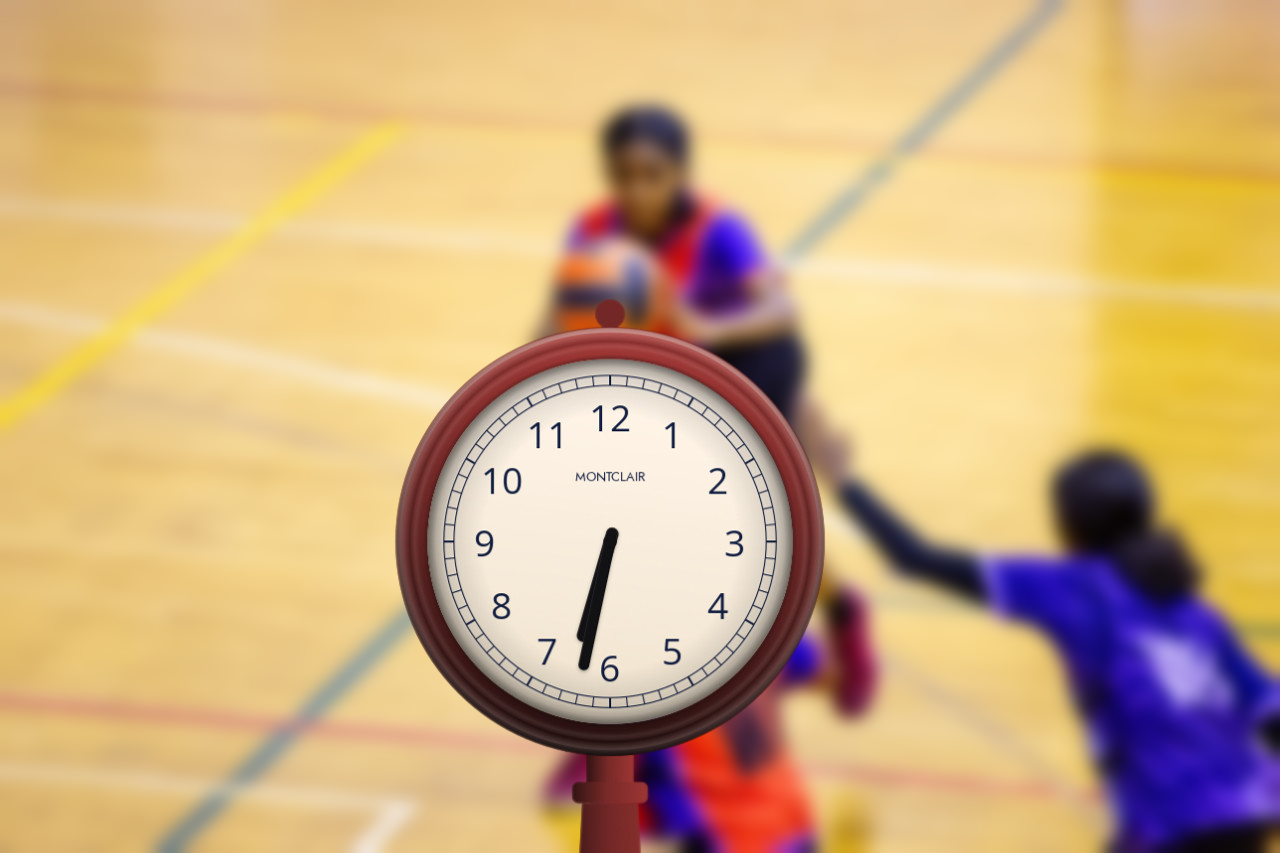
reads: 6,32
